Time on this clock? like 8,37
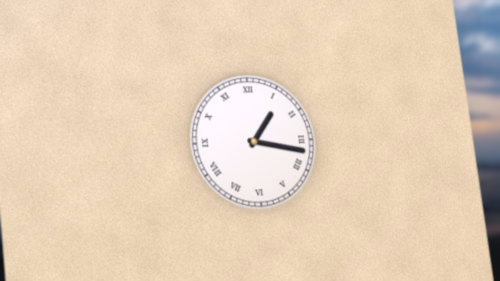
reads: 1,17
